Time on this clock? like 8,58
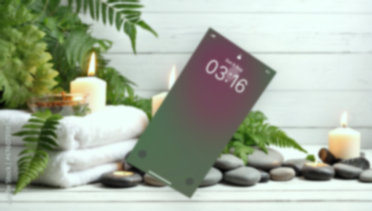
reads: 3,16
